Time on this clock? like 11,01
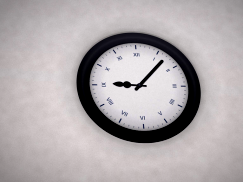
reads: 9,07
